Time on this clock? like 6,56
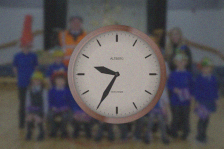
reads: 9,35
